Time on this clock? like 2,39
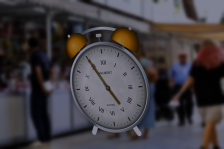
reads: 4,55
